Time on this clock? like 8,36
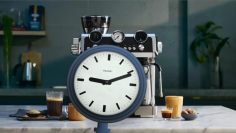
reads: 9,11
